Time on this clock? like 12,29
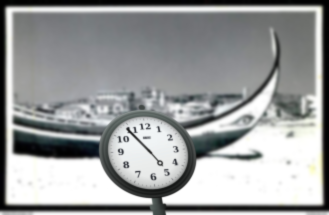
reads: 4,54
